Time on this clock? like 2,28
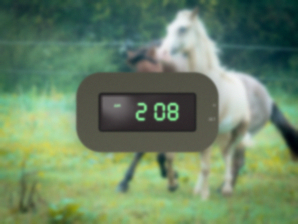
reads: 2,08
